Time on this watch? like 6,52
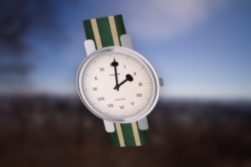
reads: 2,01
